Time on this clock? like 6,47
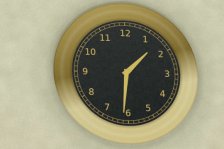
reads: 1,31
